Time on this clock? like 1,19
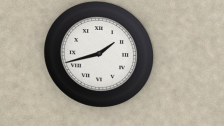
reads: 1,42
